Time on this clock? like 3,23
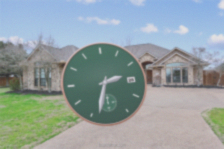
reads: 2,33
